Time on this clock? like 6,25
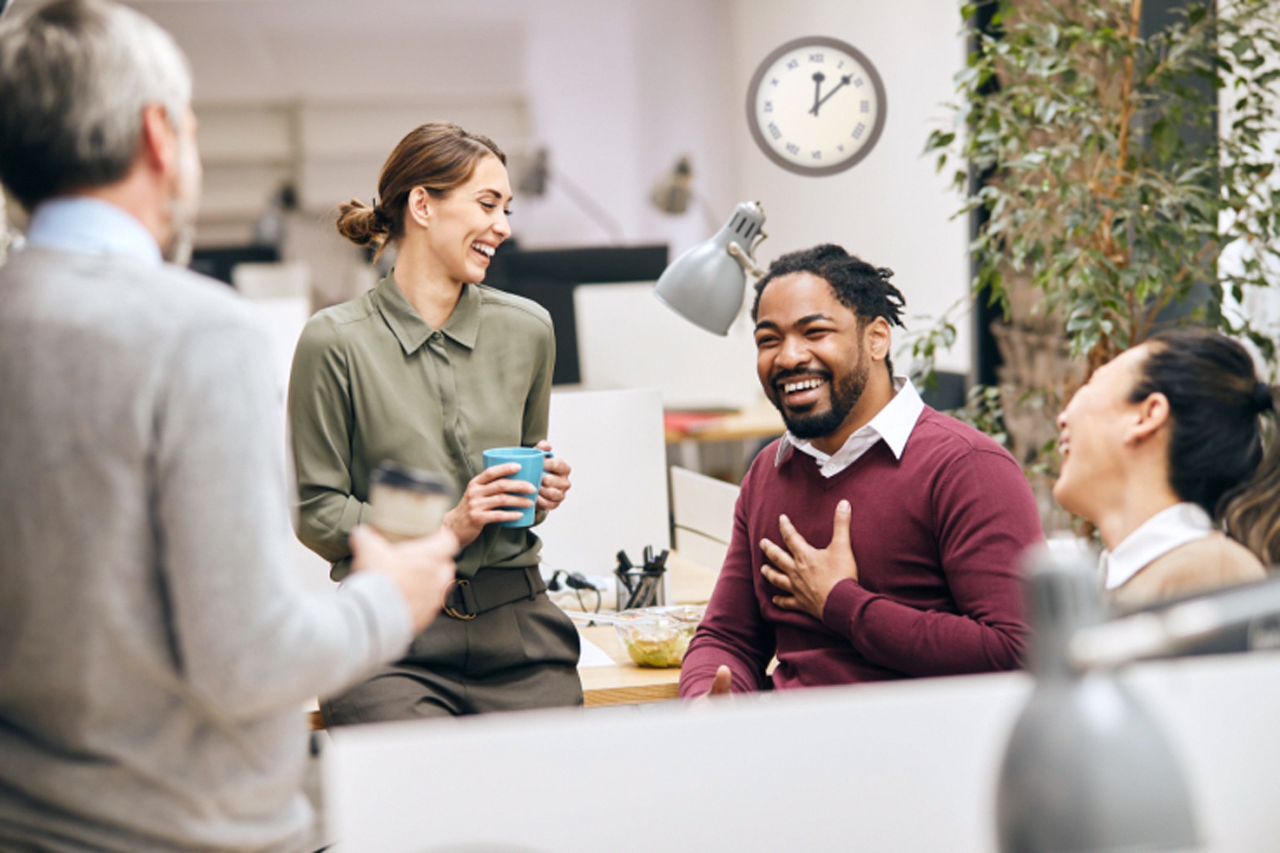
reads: 12,08
